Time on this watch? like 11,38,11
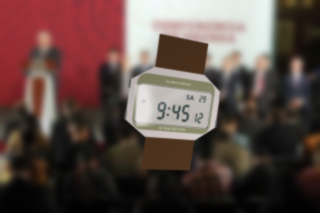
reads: 9,45,12
